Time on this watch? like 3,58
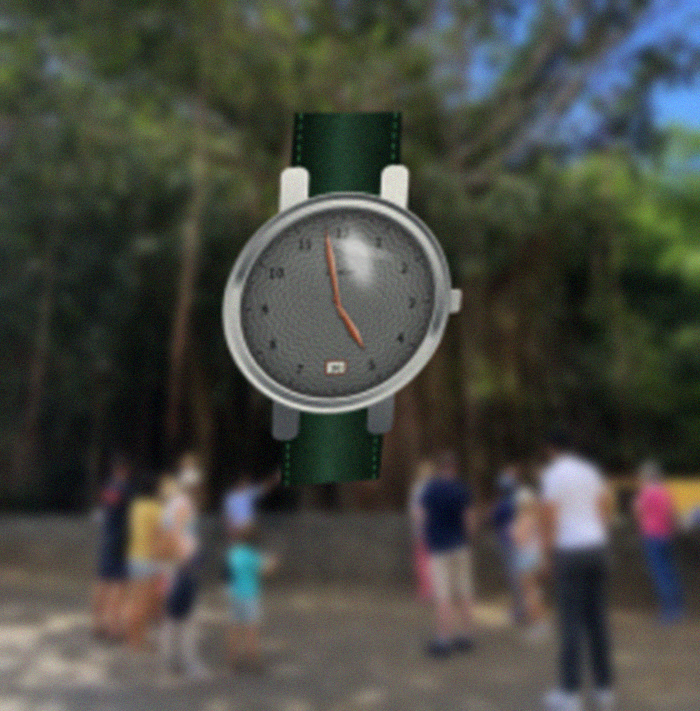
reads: 4,58
